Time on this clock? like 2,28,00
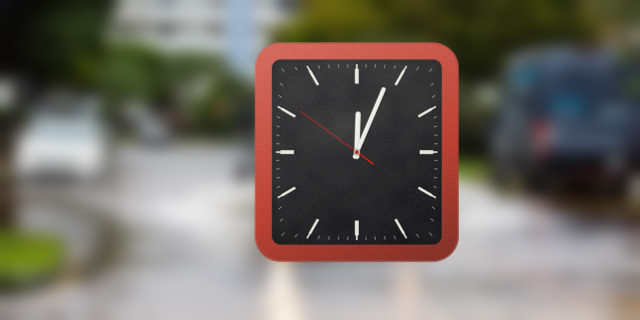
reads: 12,03,51
